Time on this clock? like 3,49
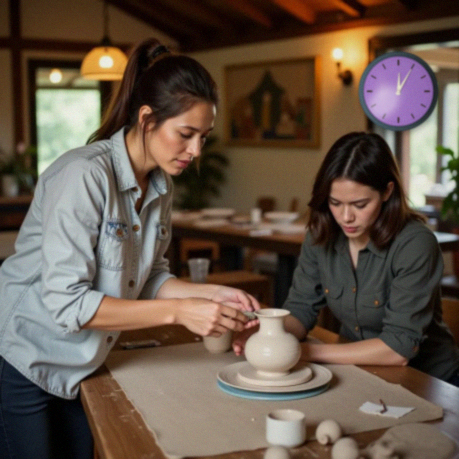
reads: 12,05
